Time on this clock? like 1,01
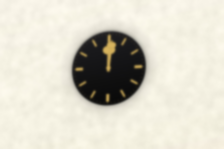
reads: 12,01
